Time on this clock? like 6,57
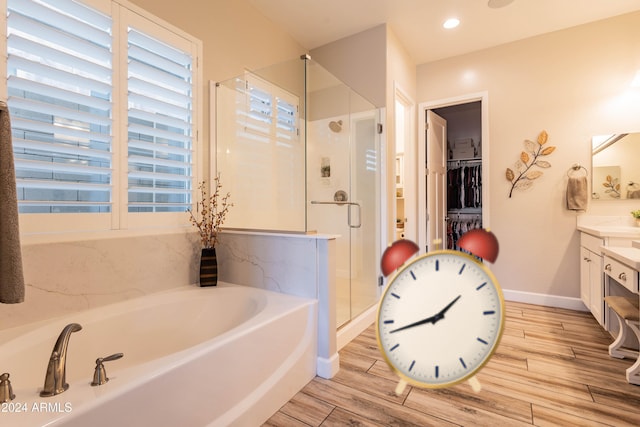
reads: 1,43
